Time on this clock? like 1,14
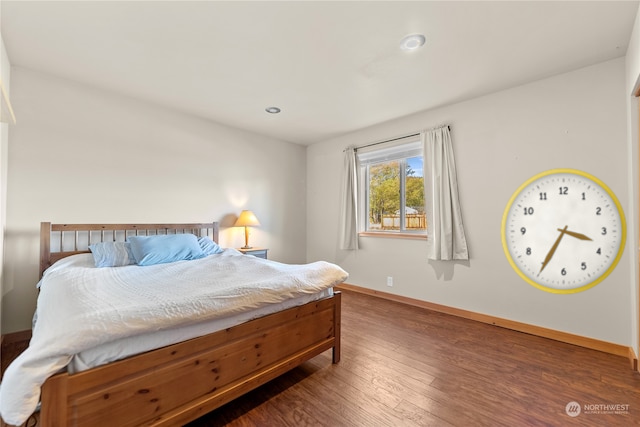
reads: 3,35
